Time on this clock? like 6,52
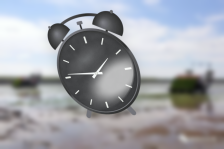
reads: 1,46
